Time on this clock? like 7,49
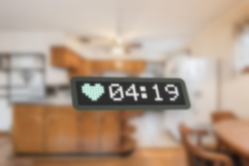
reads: 4,19
